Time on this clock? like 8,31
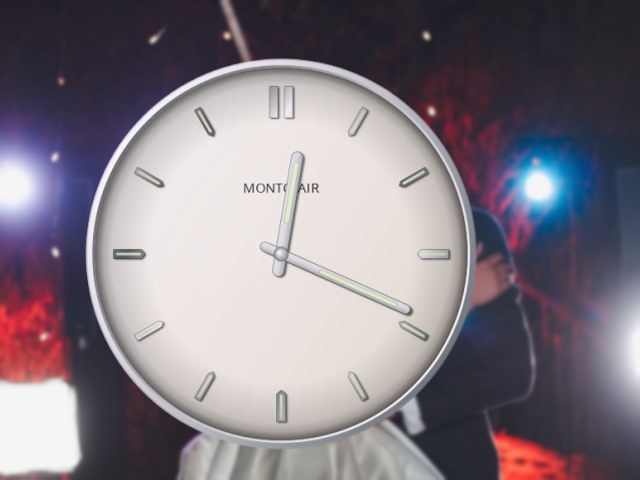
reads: 12,19
